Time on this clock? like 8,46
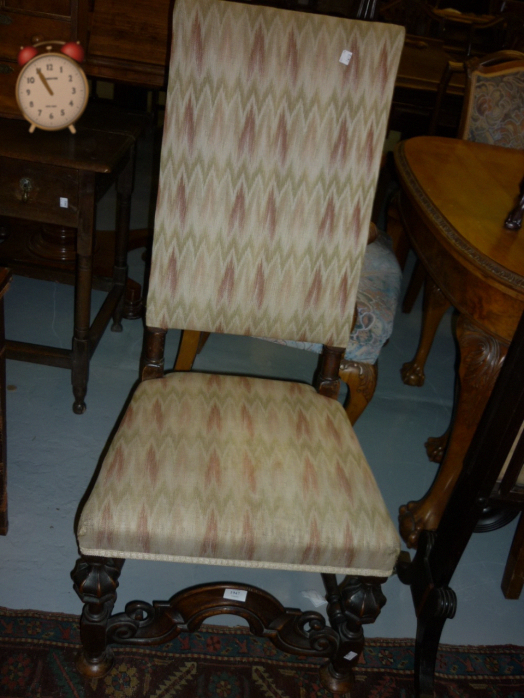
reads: 10,55
